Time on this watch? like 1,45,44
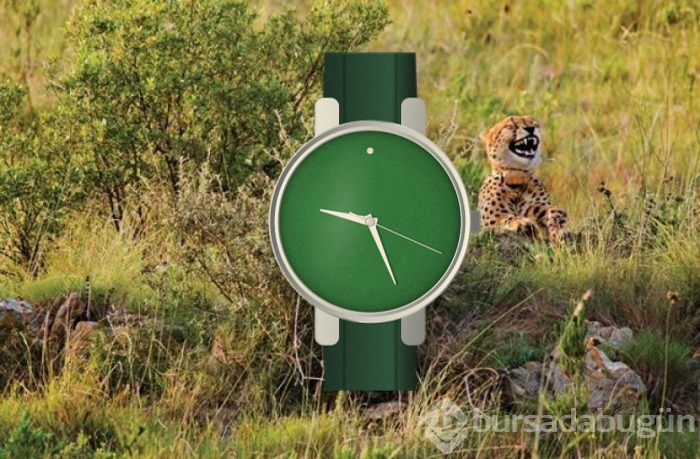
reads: 9,26,19
